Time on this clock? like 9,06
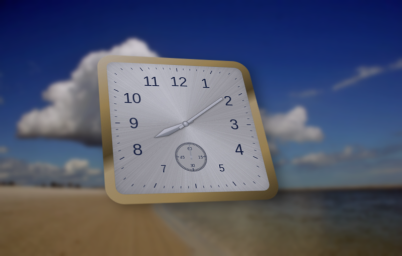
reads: 8,09
